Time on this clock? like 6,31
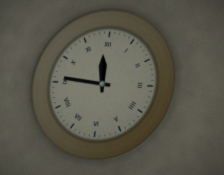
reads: 11,46
